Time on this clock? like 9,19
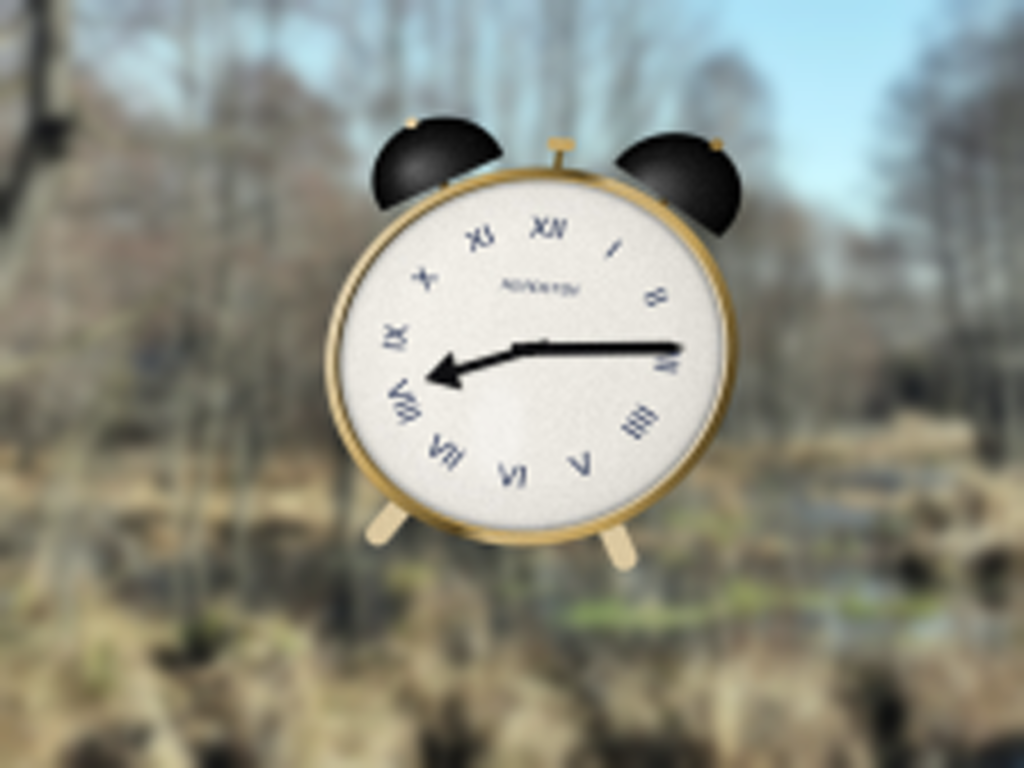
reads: 8,14
